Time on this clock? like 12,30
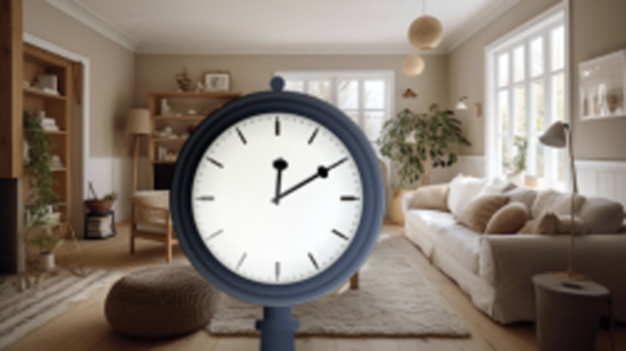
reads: 12,10
